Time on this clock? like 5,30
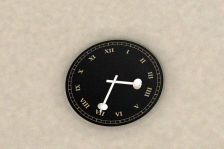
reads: 3,35
